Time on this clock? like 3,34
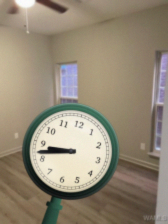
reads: 8,42
